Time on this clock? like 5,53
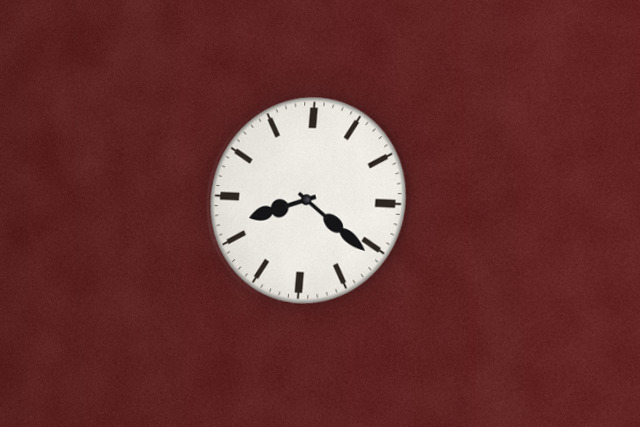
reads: 8,21
